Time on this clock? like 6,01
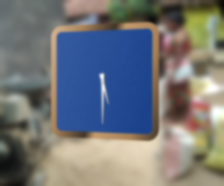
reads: 5,30
